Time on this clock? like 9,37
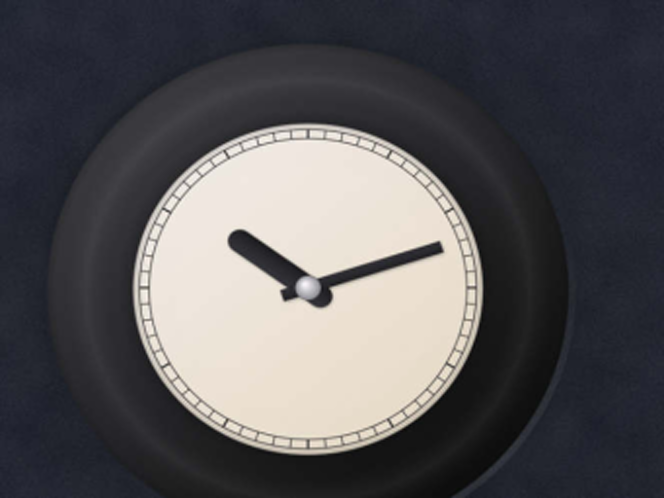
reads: 10,12
